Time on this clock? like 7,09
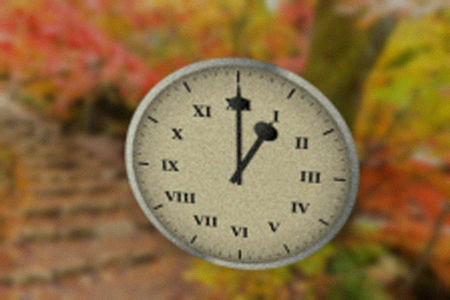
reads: 1,00
